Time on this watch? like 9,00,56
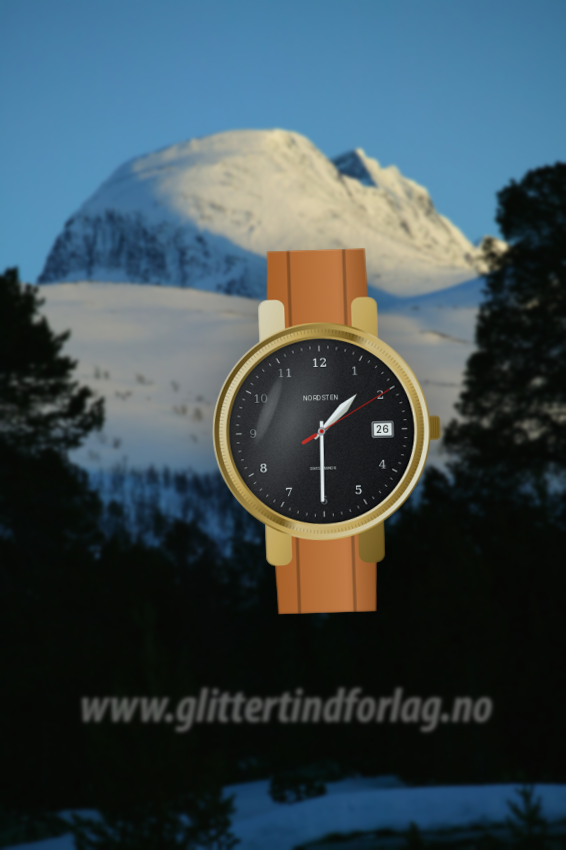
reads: 1,30,10
